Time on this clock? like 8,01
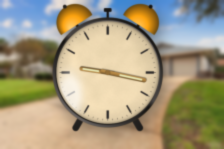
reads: 9,17
